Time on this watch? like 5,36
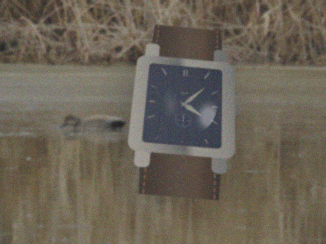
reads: 4,07
